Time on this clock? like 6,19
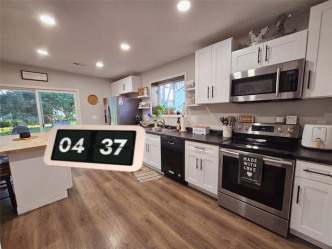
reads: 4,37
